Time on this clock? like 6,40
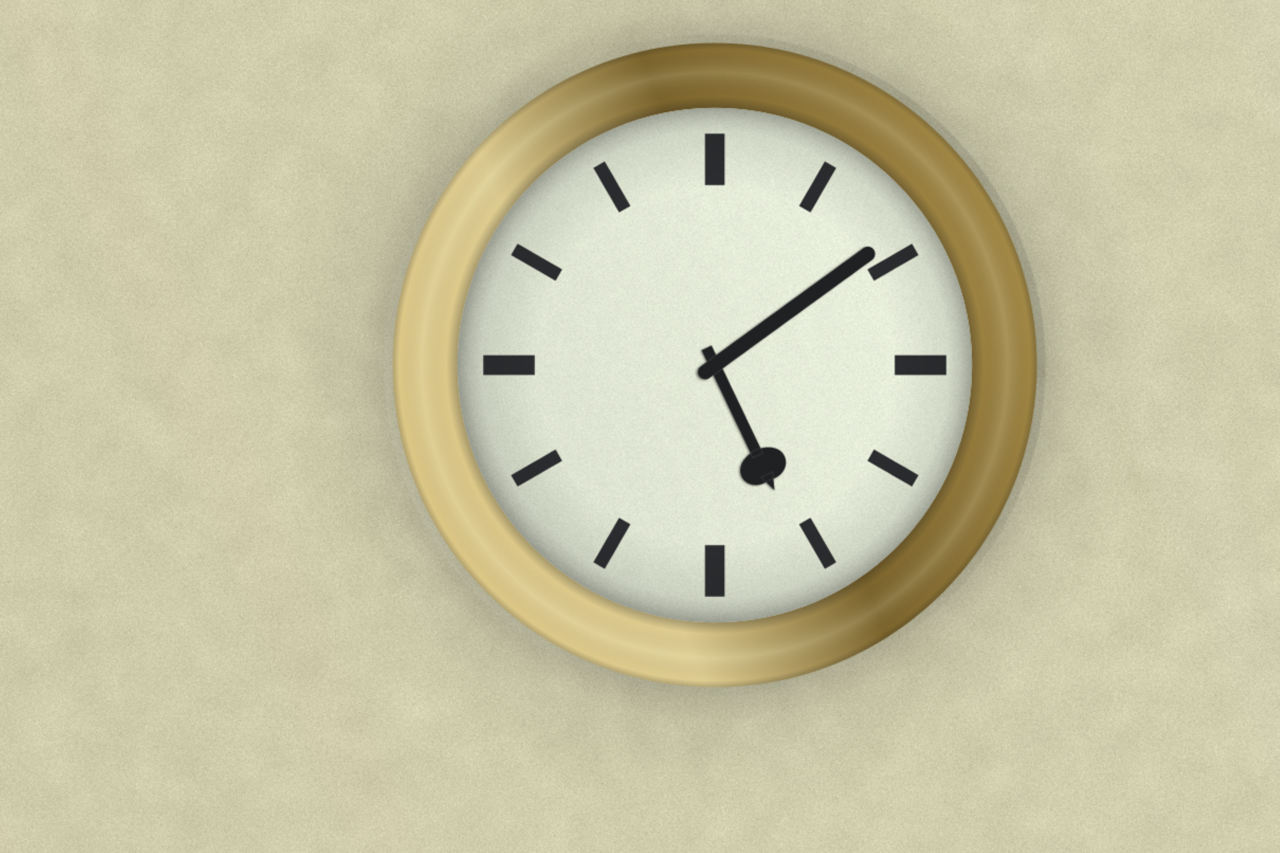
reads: 5,09
